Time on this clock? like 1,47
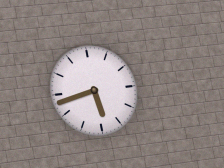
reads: 5,43
